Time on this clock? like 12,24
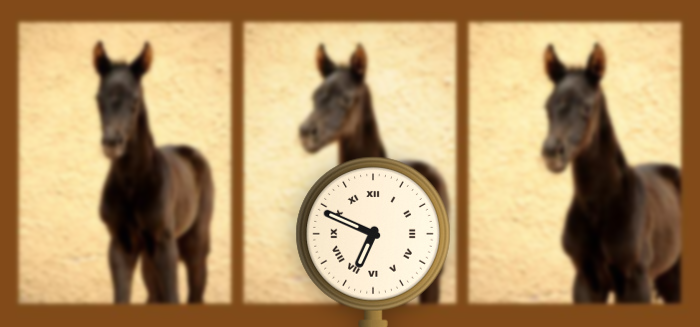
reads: 6,49
